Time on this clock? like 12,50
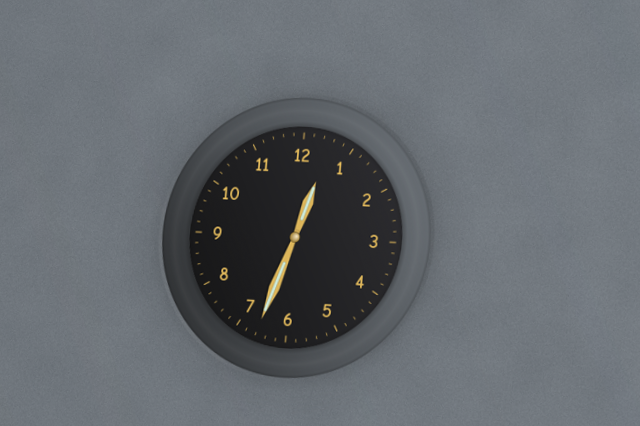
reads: 12,33
